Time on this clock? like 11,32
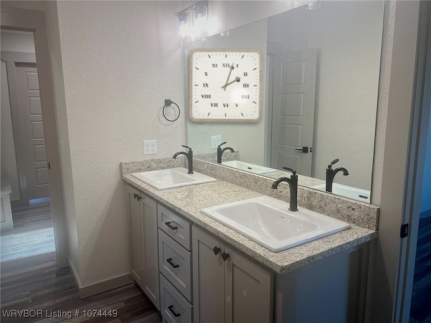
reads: 2,03
